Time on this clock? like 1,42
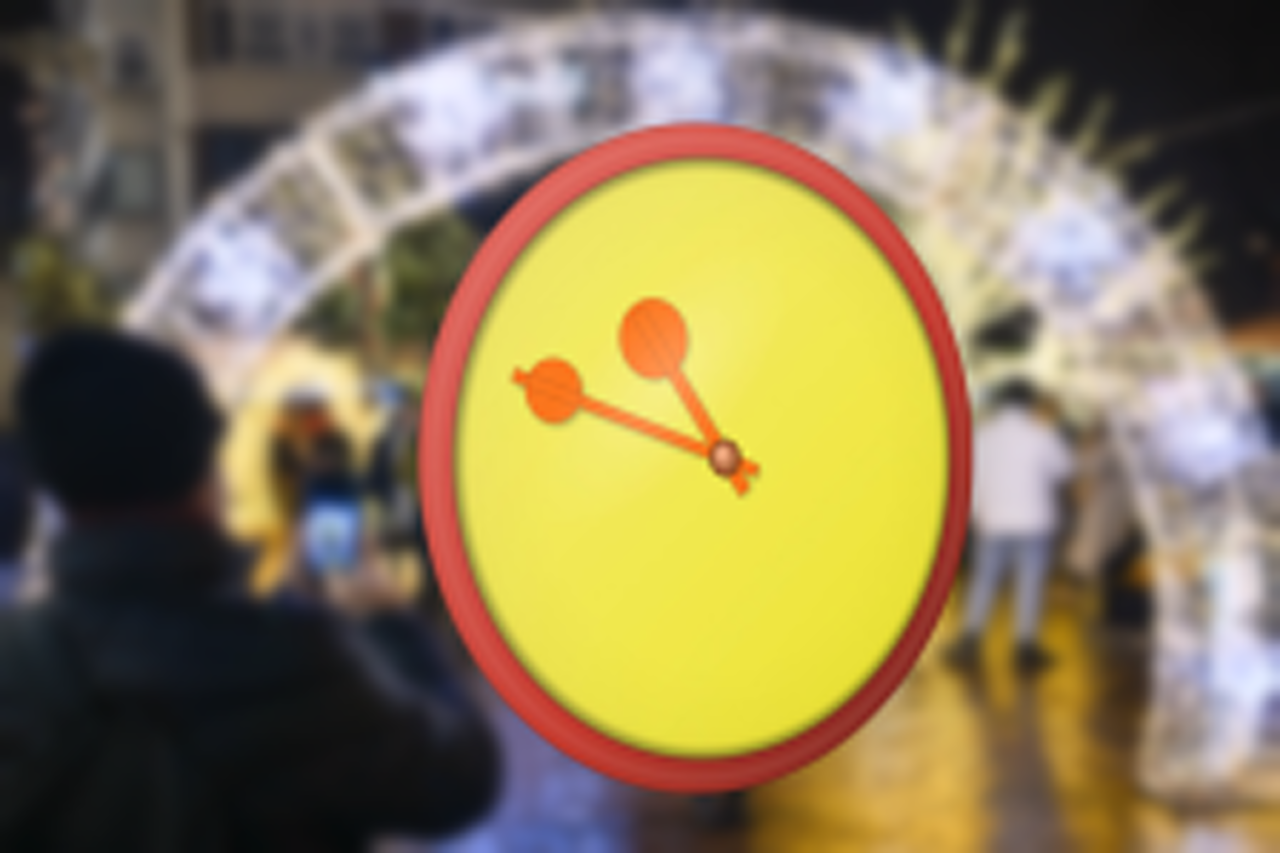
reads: 10,48
